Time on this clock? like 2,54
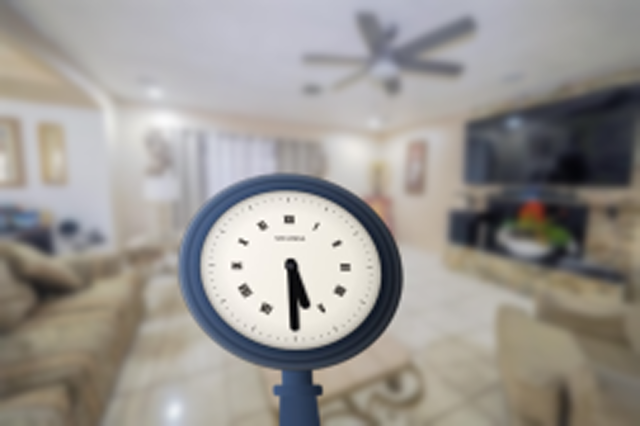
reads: 5,30
